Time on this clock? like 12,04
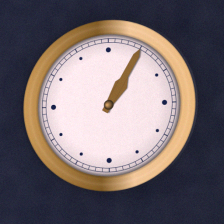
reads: 1,05
